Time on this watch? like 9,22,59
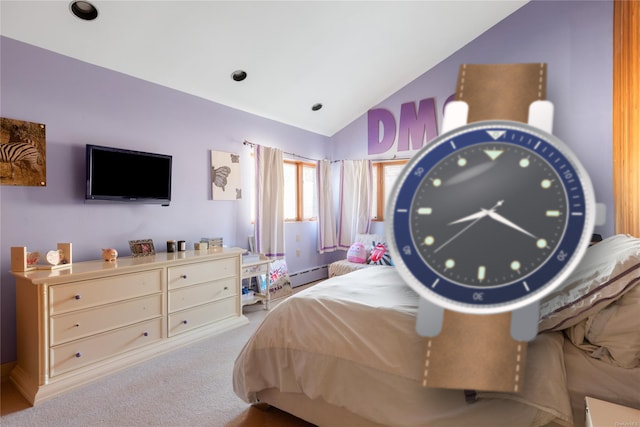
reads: 8,19,38
